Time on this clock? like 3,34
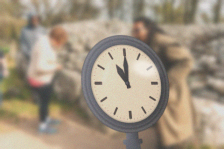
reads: 11,00
